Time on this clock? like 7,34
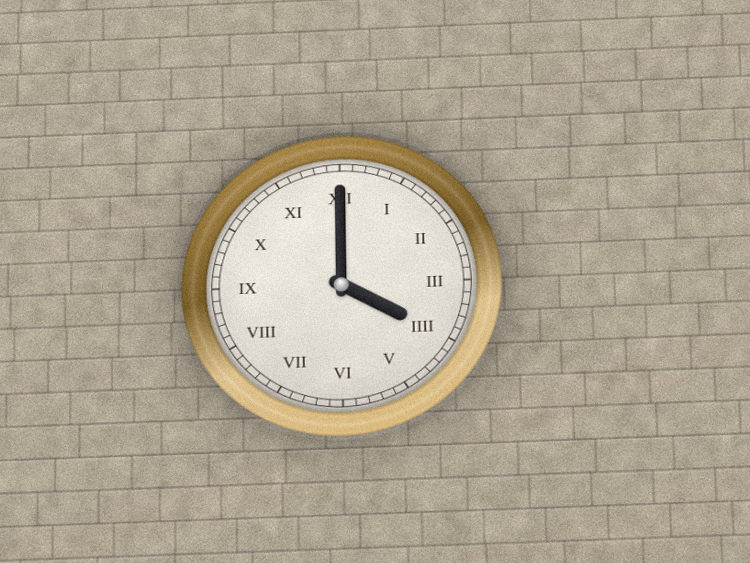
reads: 4,00
